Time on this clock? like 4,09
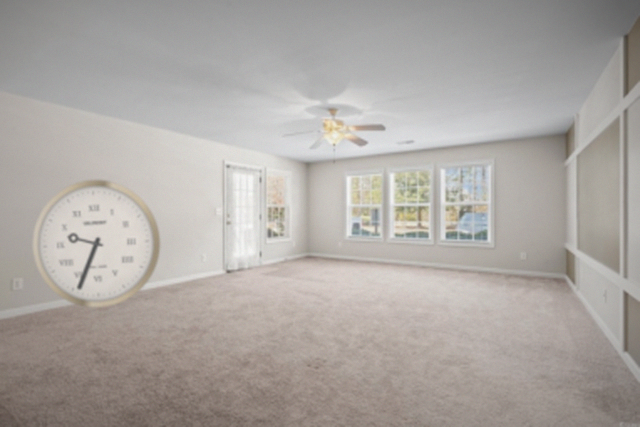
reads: 9,34
